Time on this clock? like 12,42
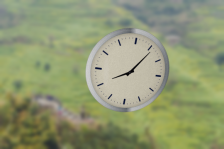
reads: 8,06
